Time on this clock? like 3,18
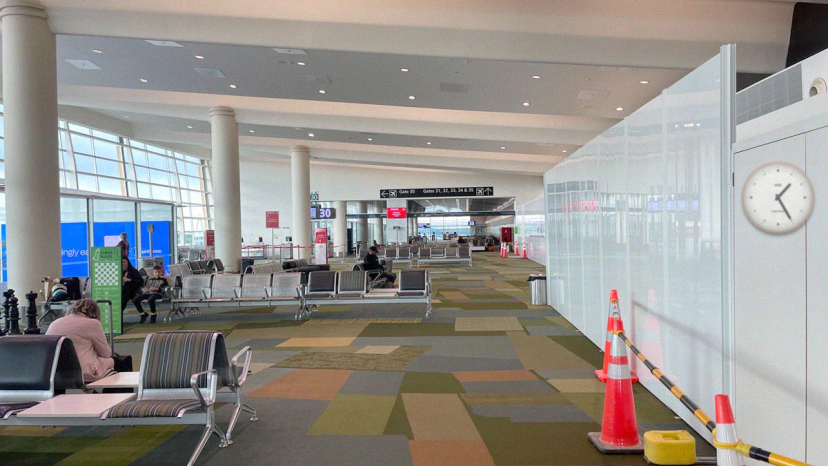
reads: 1,25
